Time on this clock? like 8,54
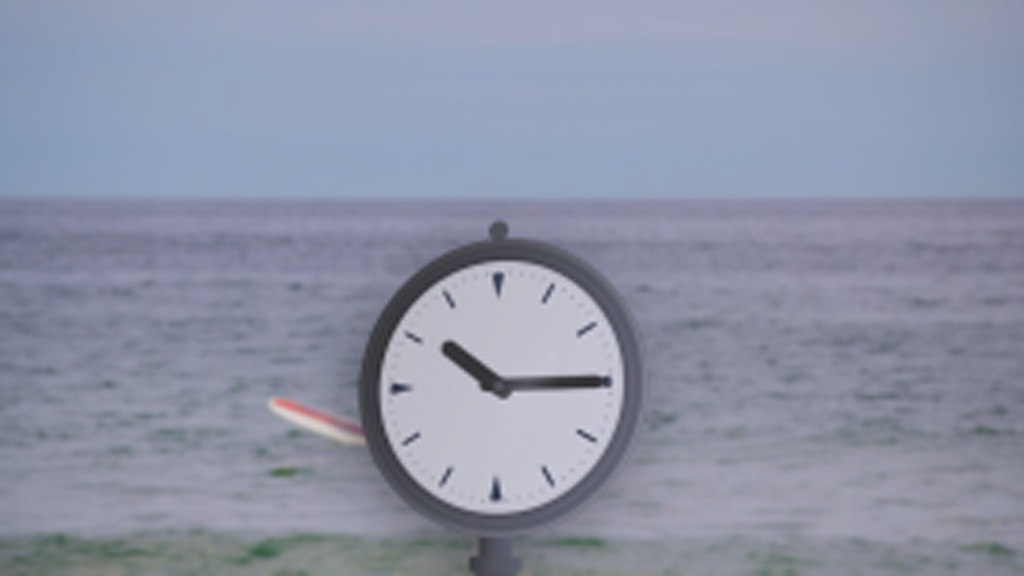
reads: 10,15
